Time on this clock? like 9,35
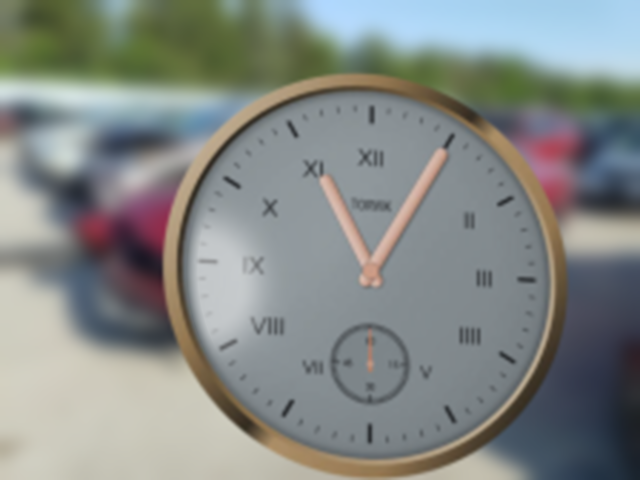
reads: 11,05
